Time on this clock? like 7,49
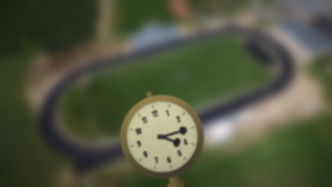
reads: 4,15
